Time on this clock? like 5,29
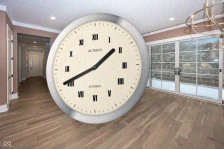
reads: 1,41
